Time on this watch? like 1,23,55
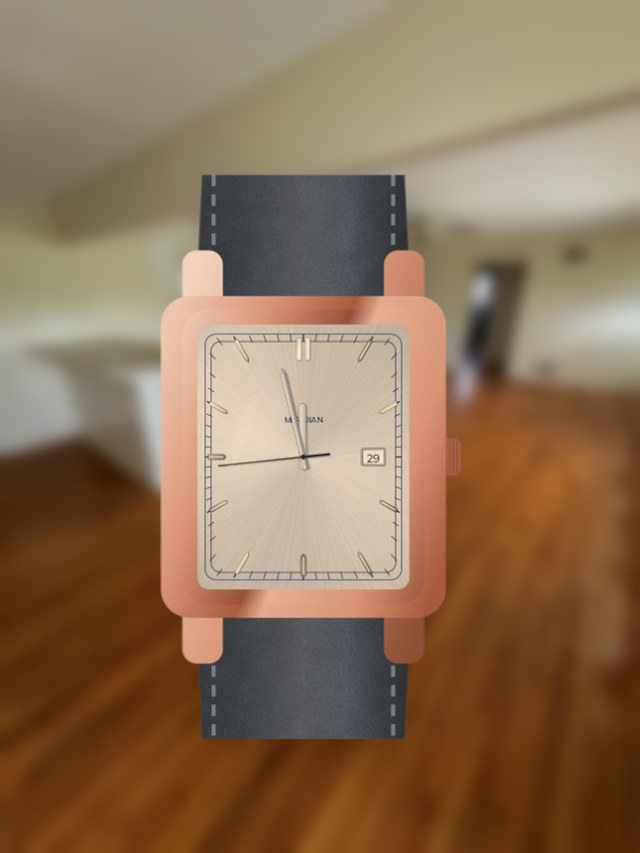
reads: 11,57,44
